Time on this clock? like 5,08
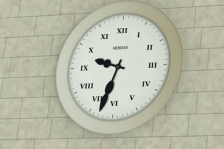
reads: 9,33
